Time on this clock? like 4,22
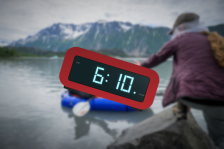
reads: 6,10
